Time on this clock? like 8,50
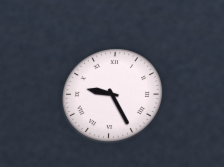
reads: 9,25
